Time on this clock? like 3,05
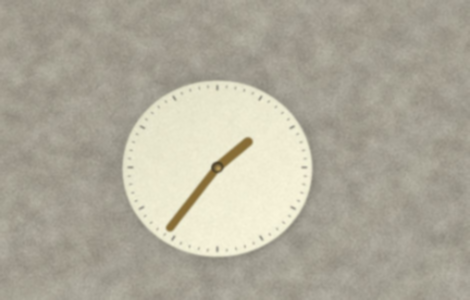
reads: 1,36
